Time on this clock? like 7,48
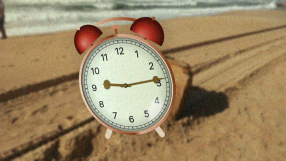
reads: 9,14
